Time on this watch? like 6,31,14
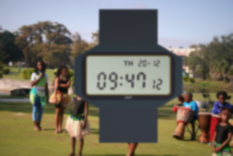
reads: 9,47,12
